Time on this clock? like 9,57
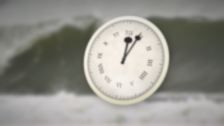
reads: 12,04
